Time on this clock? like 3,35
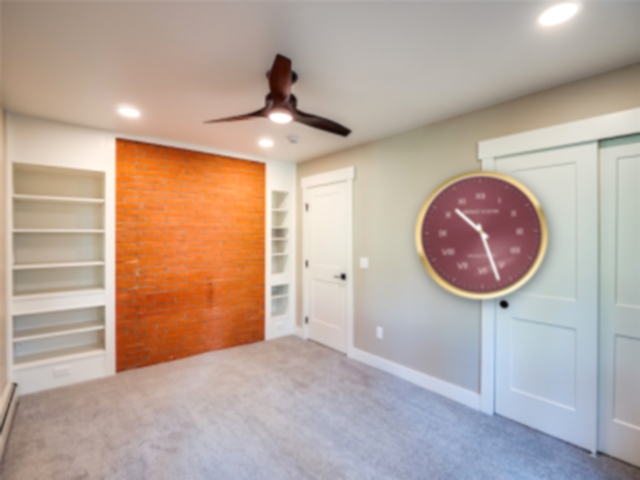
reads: 10,27
